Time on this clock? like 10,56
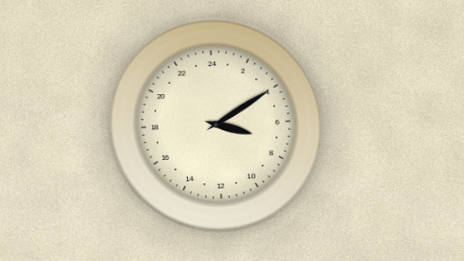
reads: 7,10
